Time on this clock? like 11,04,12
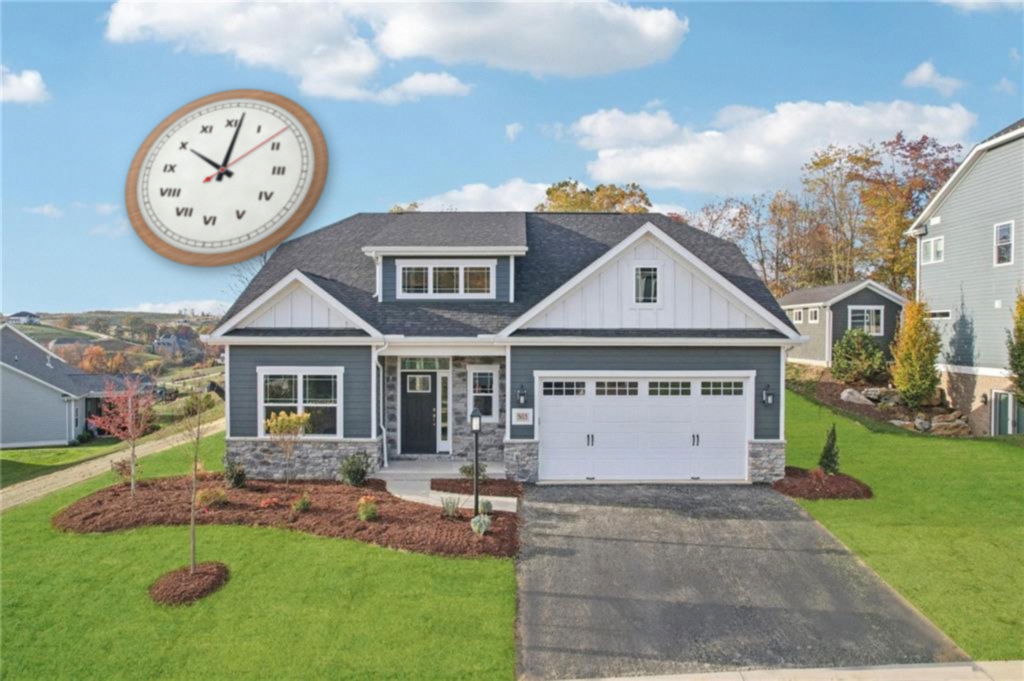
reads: 10,01,08
